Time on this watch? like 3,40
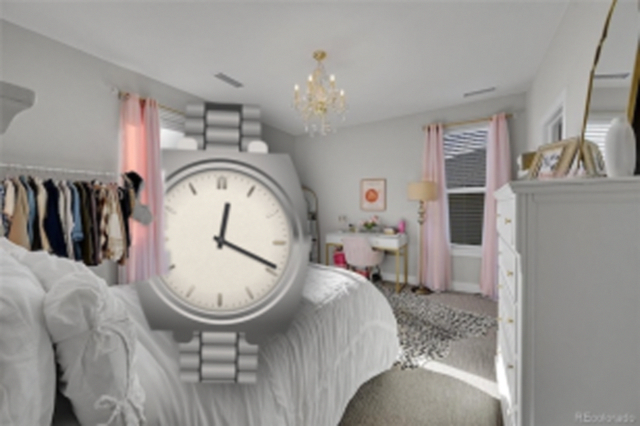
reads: 12,19
